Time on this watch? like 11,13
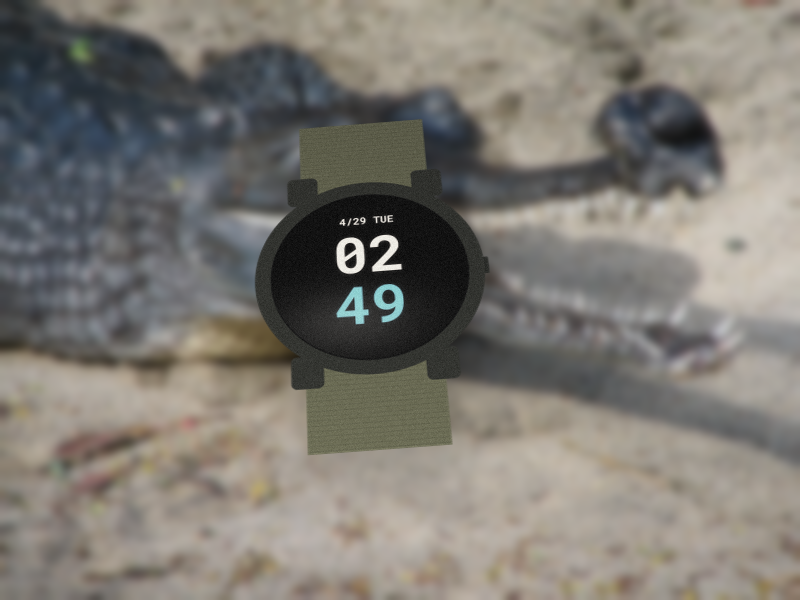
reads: 2,49
